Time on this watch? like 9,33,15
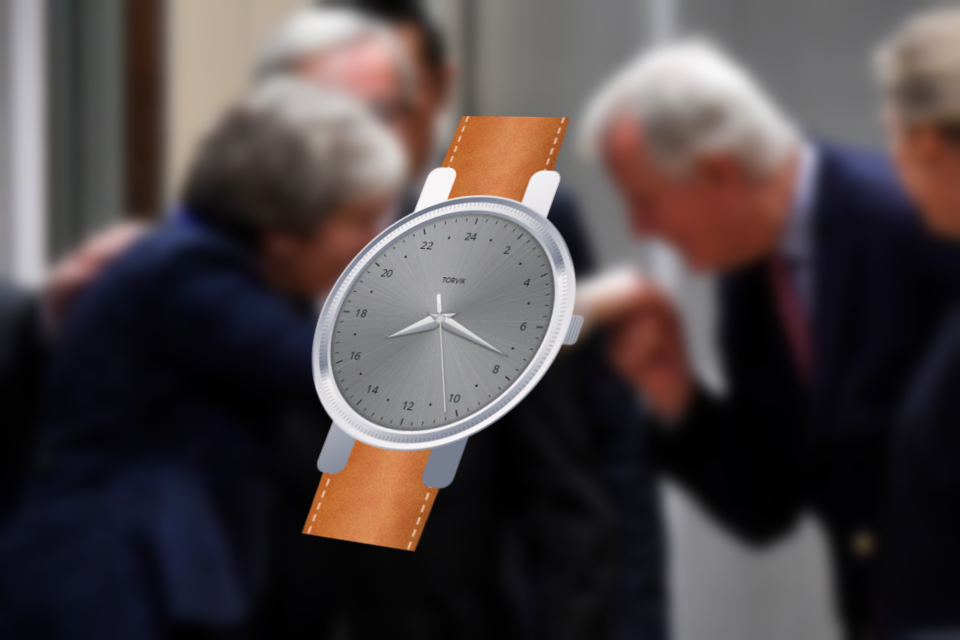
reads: 16,18,26
